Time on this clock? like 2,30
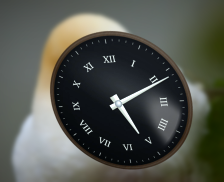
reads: 5,11
